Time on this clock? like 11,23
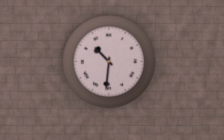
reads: 10,31
